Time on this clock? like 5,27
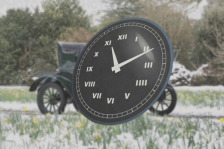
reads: 11,11
